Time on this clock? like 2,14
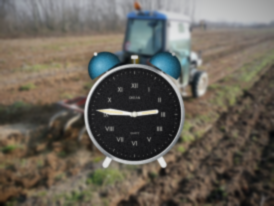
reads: 2,46
